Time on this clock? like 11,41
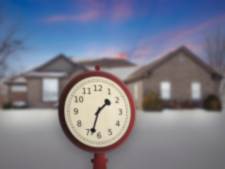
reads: 1,33
